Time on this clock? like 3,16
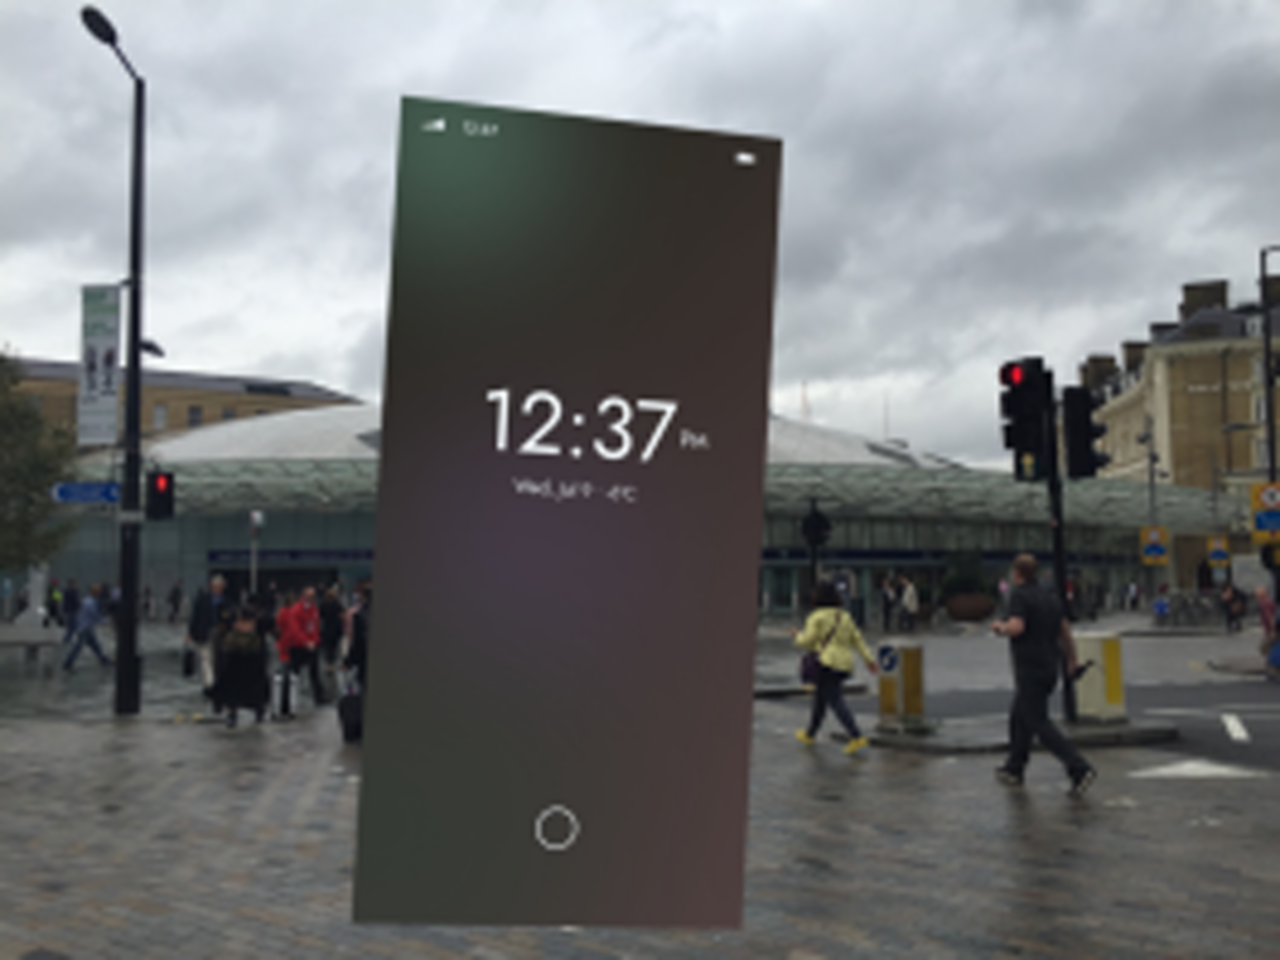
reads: 12,37
